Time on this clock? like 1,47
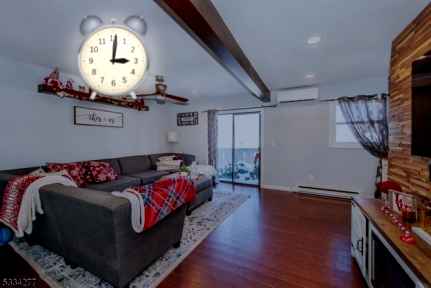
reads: 3,01
